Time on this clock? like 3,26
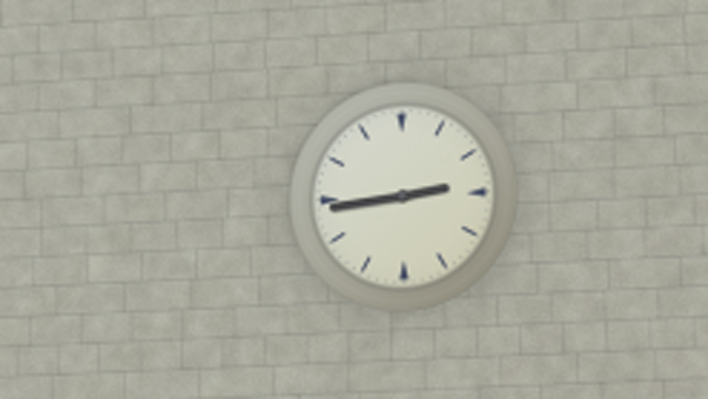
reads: 2,44
